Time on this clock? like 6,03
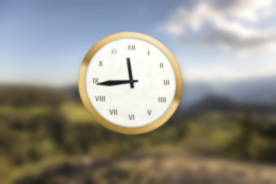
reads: 11,44
